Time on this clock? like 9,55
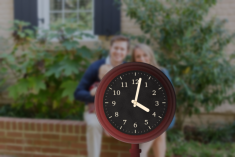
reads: 4,02
